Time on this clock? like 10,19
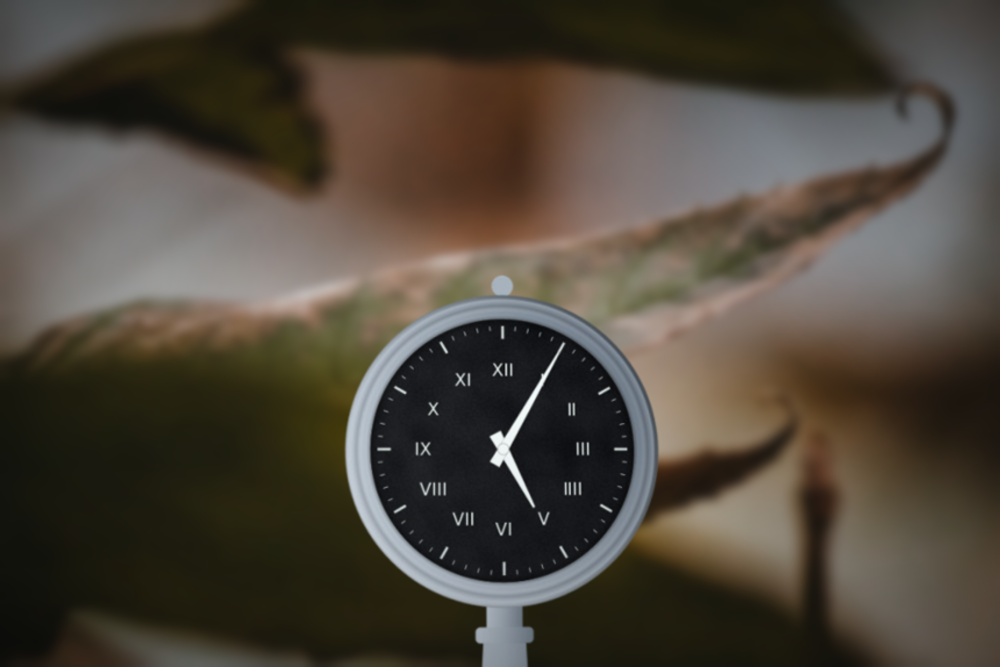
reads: 5,05
